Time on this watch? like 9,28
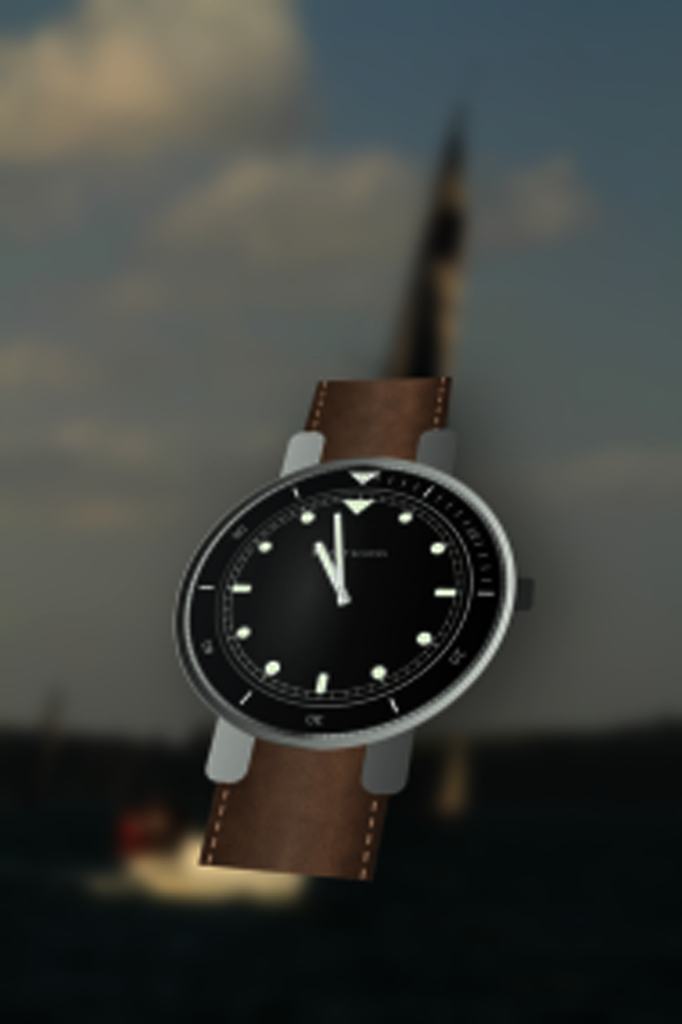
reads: 10,58
